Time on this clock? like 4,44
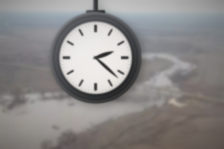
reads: 2,22
